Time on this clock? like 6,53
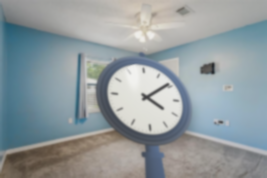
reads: 4,09
